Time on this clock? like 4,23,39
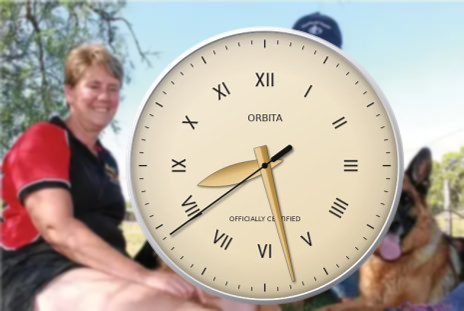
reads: 8,27,39
